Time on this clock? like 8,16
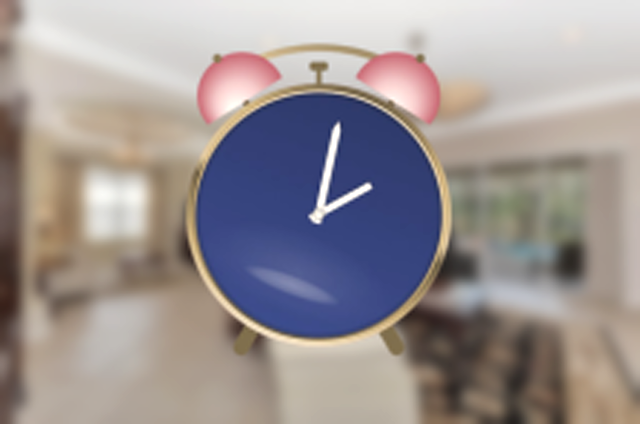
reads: 2,02
